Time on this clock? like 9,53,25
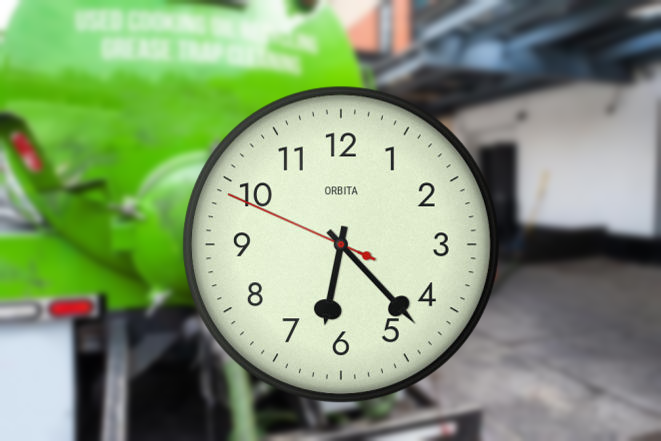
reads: 6,22,49
